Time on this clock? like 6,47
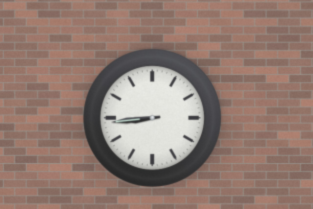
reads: 8,44
